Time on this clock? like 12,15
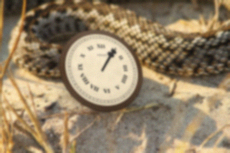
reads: 1,06
